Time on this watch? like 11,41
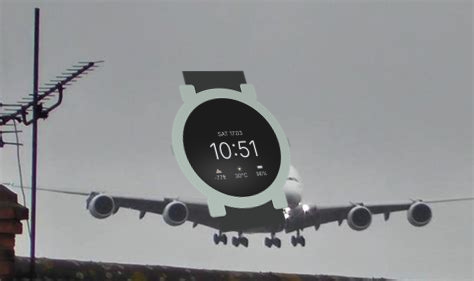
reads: 10,51
